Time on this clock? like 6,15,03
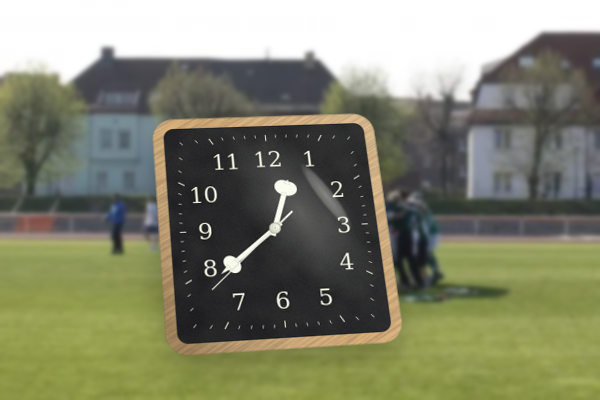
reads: 12,38,38
